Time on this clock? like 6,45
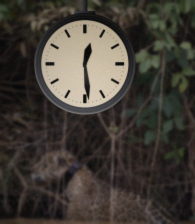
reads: 12,29
